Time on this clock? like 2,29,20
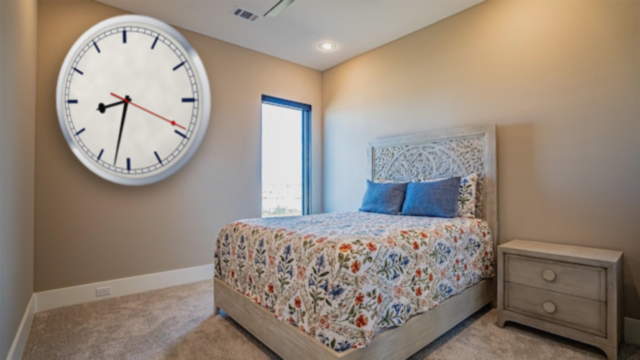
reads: 8,32,19
